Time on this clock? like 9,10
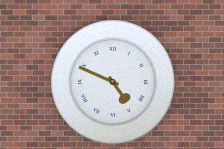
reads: 4,49
